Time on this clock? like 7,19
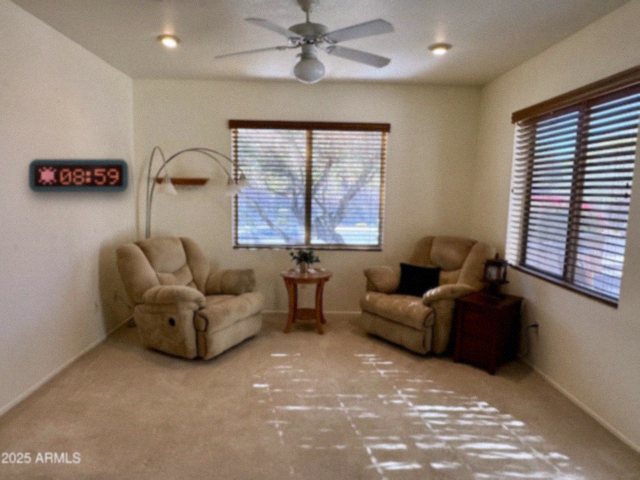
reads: 8,59
